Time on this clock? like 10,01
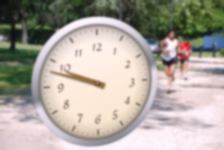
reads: 9,48
